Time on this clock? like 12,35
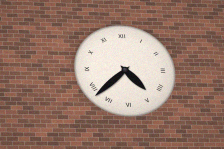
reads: 4,38
